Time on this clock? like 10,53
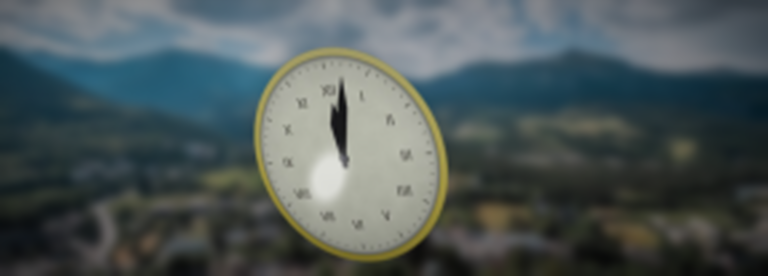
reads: 12,02
